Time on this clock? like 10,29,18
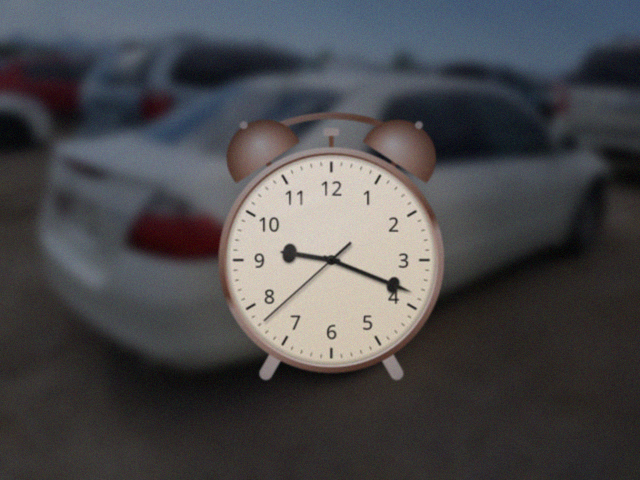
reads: 9,18,38
